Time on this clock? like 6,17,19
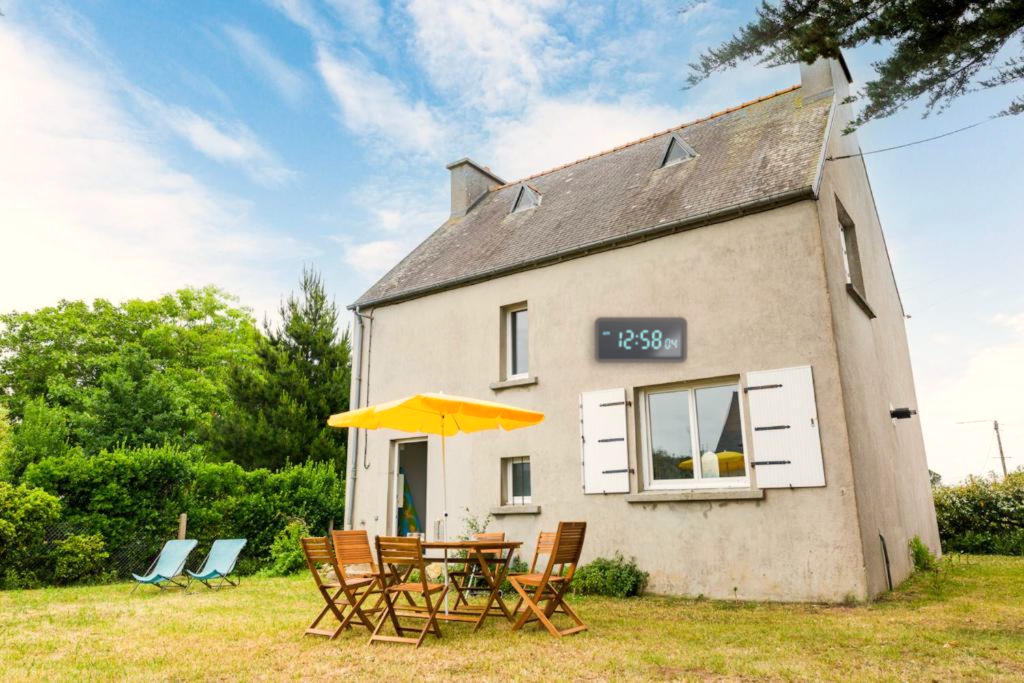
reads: 12,58,04
